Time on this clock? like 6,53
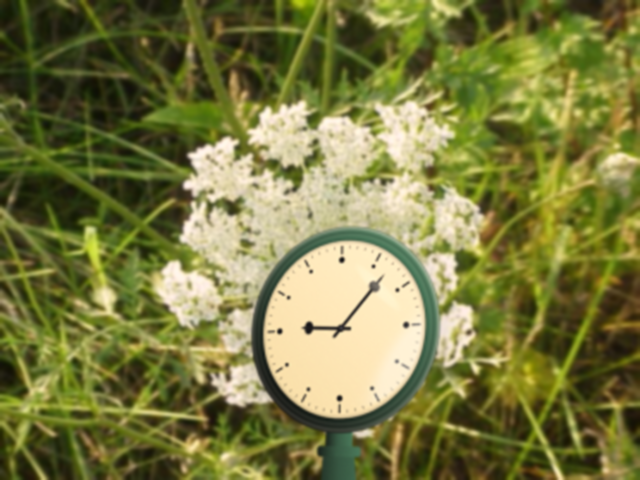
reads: 9,07
